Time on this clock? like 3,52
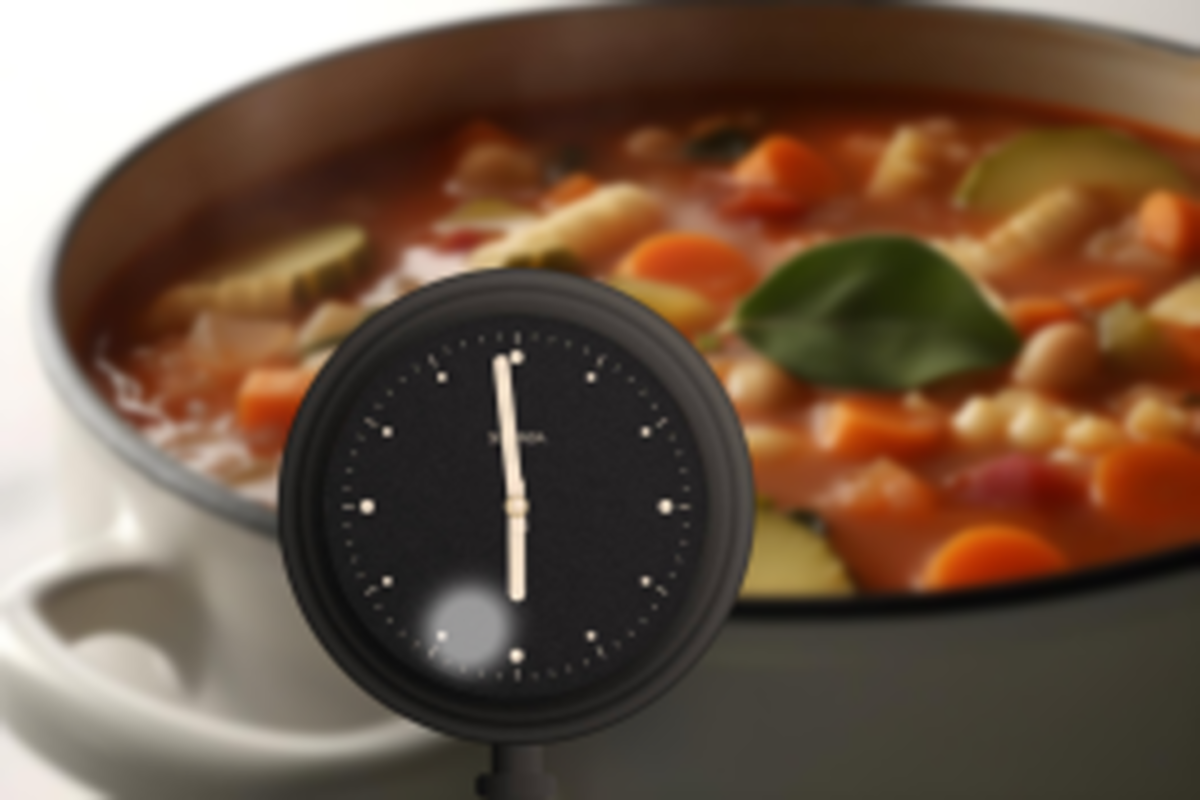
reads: 5,59
